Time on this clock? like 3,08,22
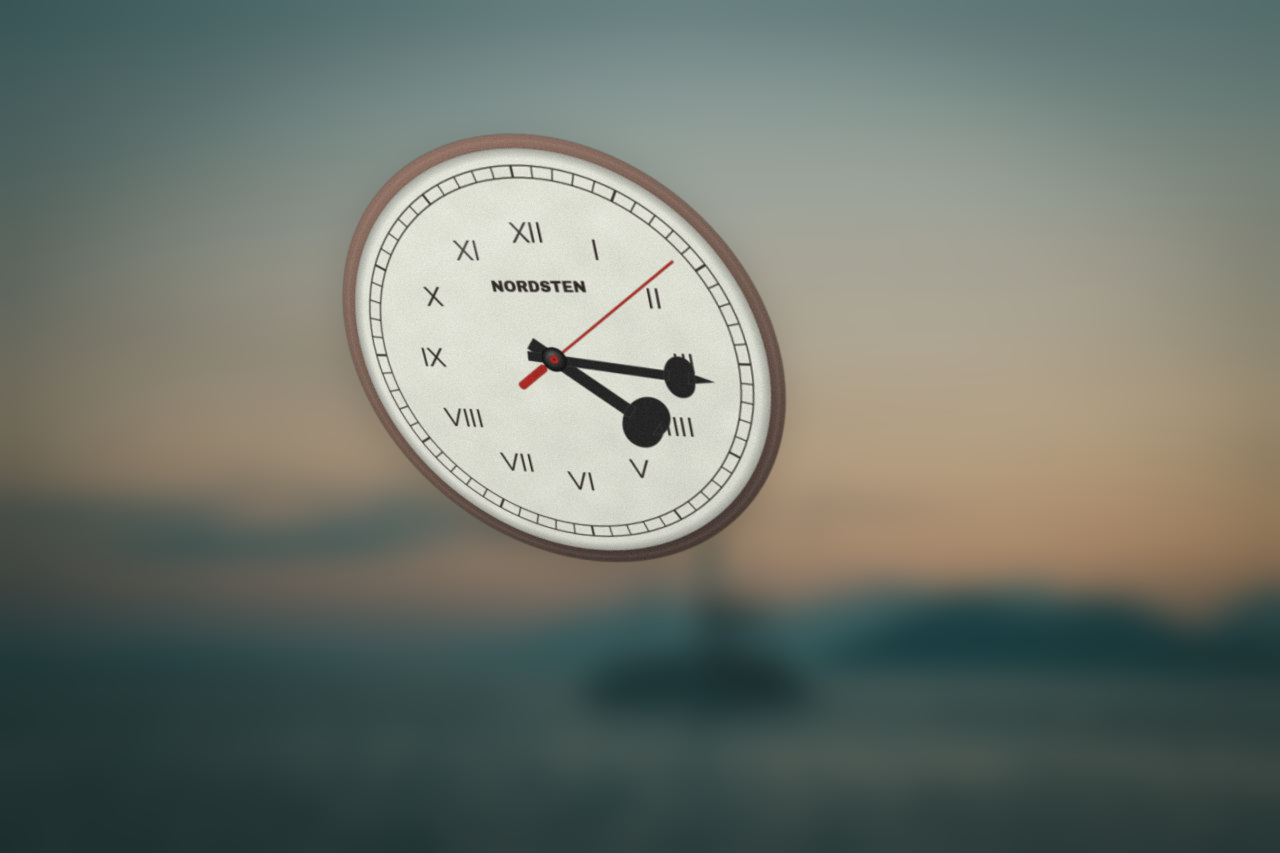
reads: 4,16,09
